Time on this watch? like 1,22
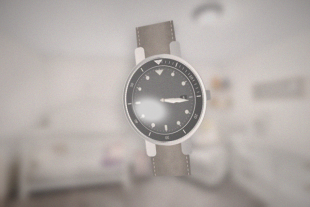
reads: 3,16
